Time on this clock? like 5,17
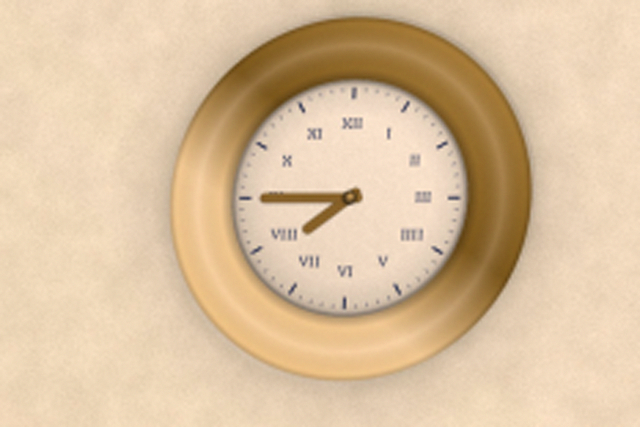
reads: 7,45
